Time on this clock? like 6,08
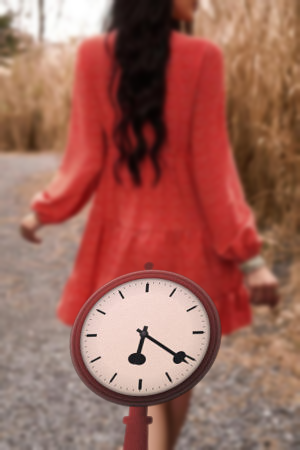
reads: 6,21
